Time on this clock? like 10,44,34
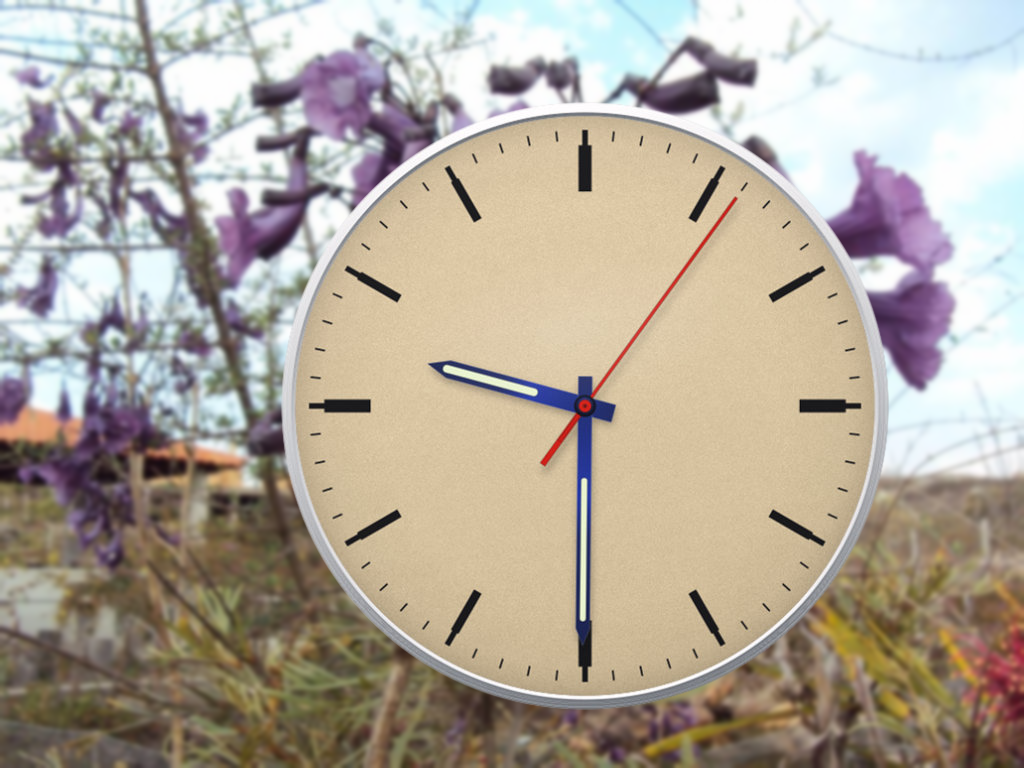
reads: 9,30,06
